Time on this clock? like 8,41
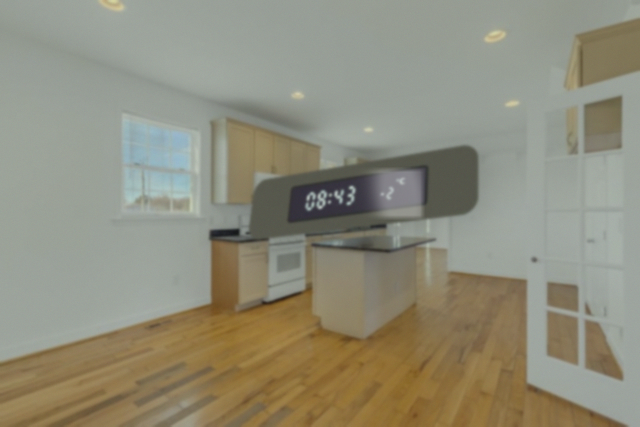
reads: 8,43
